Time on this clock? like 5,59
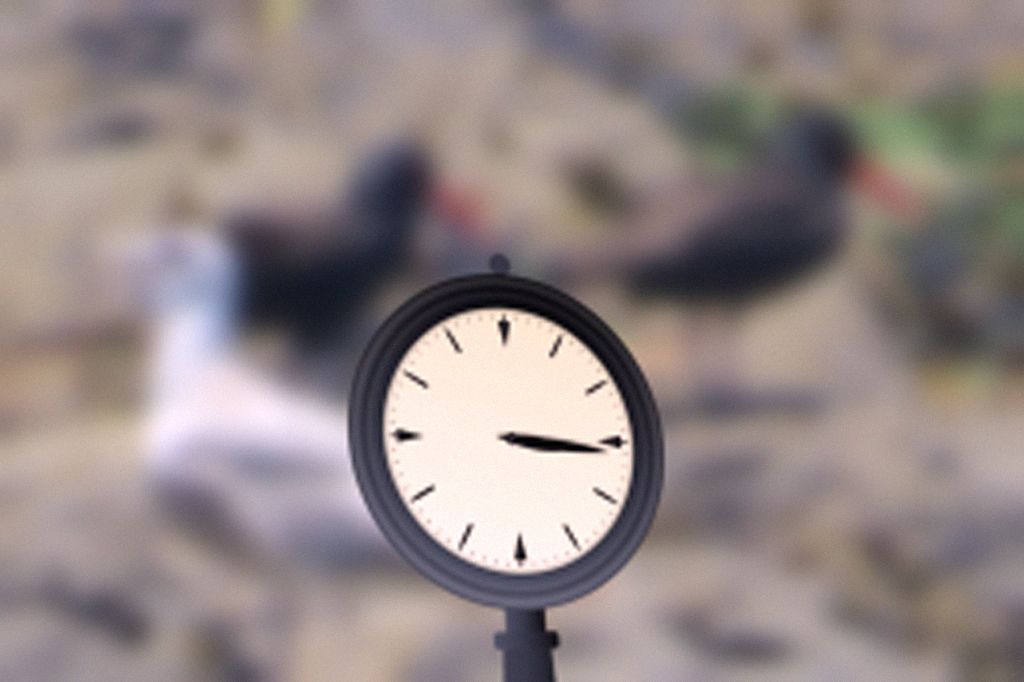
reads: 3,16
